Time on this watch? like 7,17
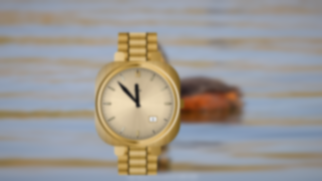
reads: 11,53
